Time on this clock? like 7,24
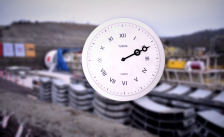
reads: 2,11
